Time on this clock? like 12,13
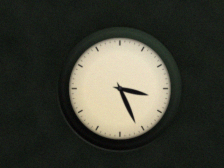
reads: 3,26
